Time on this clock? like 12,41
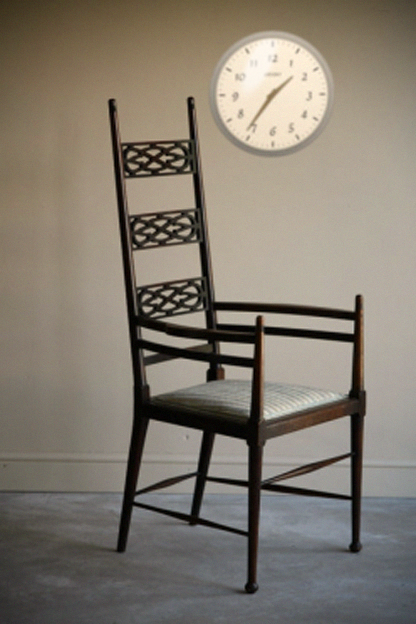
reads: 1,36
